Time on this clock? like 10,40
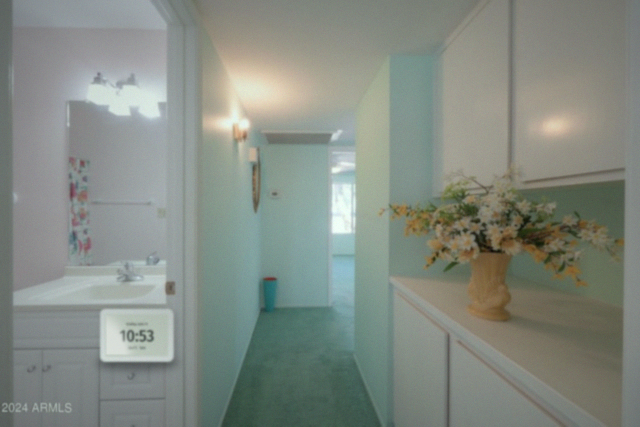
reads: 10,53
